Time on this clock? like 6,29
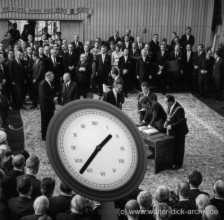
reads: 1,37
